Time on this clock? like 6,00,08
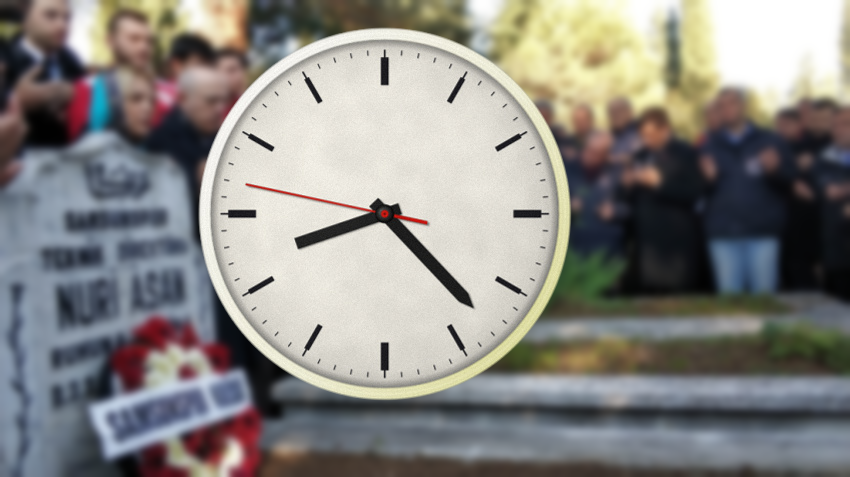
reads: 8,22,47
